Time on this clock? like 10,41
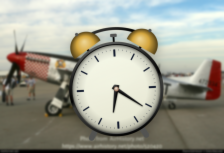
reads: 6,21
